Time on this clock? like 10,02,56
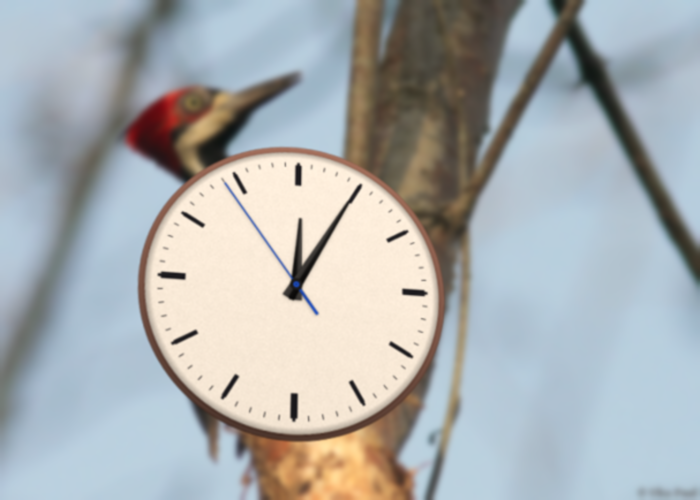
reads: 12,04,54
